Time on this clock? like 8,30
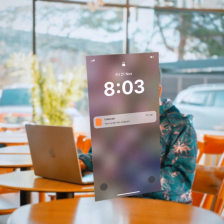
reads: 8,03
